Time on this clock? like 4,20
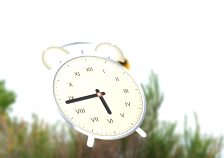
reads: 5,44
